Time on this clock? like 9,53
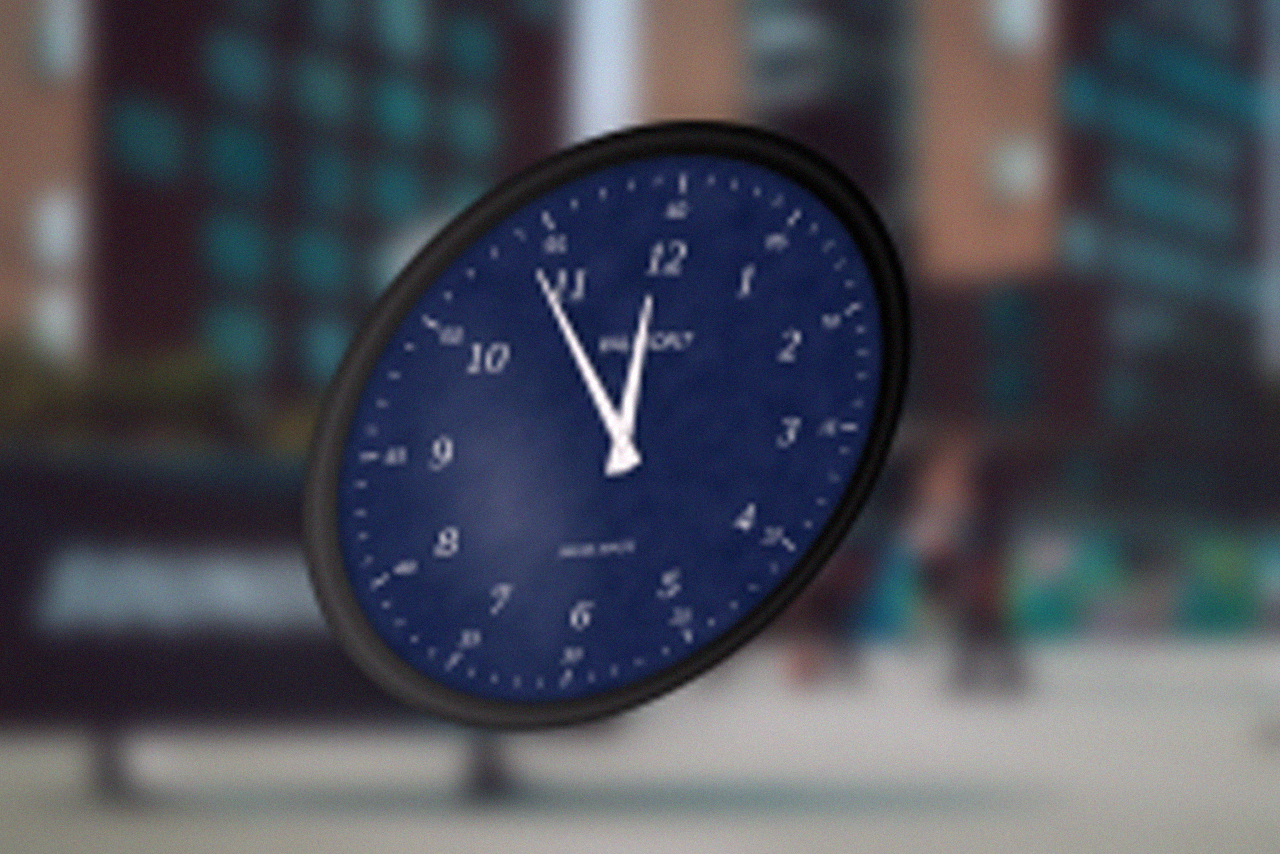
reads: 11,54
